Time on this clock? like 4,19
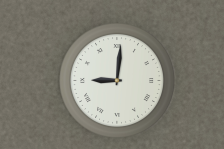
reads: 9,01
